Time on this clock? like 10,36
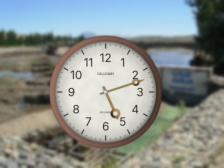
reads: 5,12
